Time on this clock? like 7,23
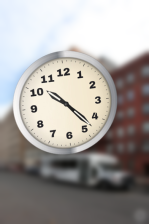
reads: 10,23
